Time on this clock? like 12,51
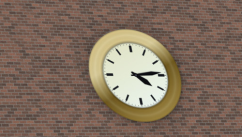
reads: 4,14
